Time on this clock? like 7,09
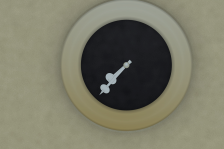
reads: 7,37
